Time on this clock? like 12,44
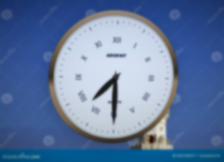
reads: 7,30
